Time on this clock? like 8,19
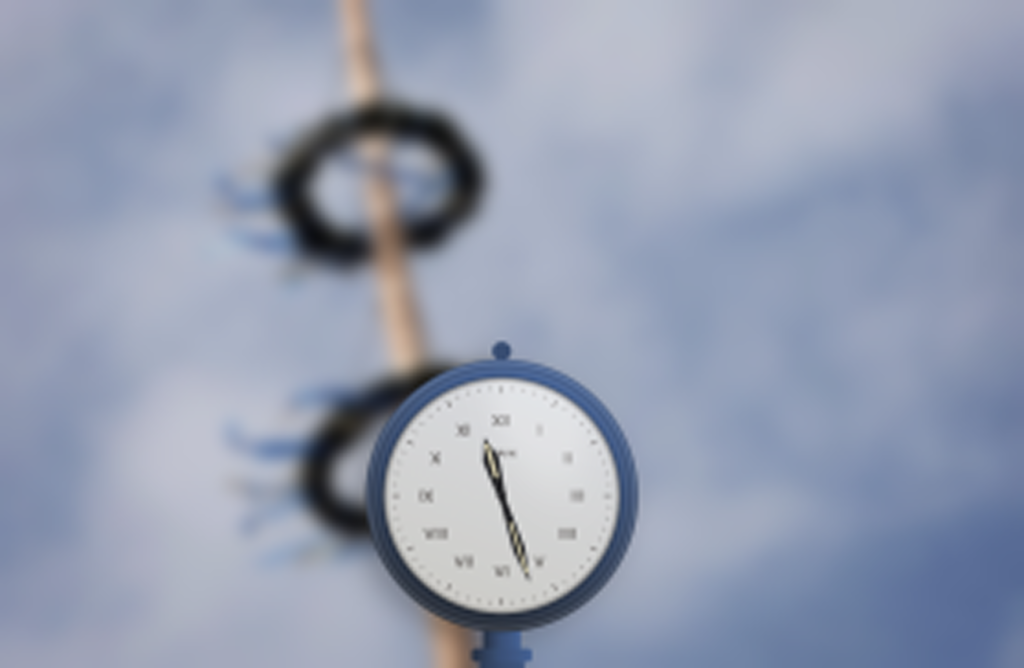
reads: 11,27
